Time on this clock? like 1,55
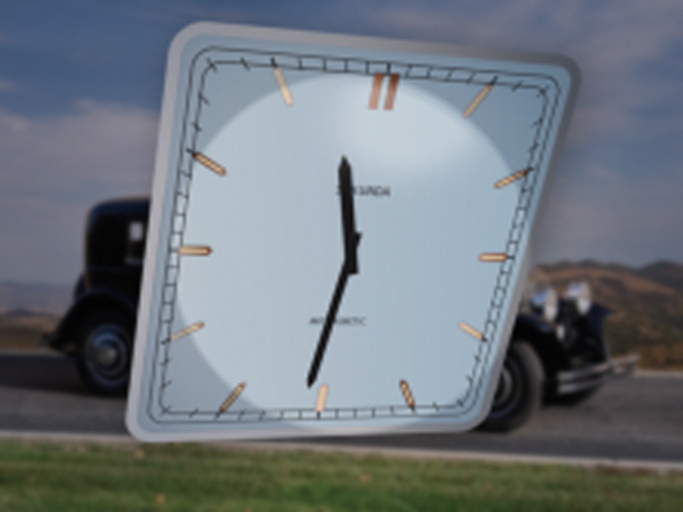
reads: 11,31
